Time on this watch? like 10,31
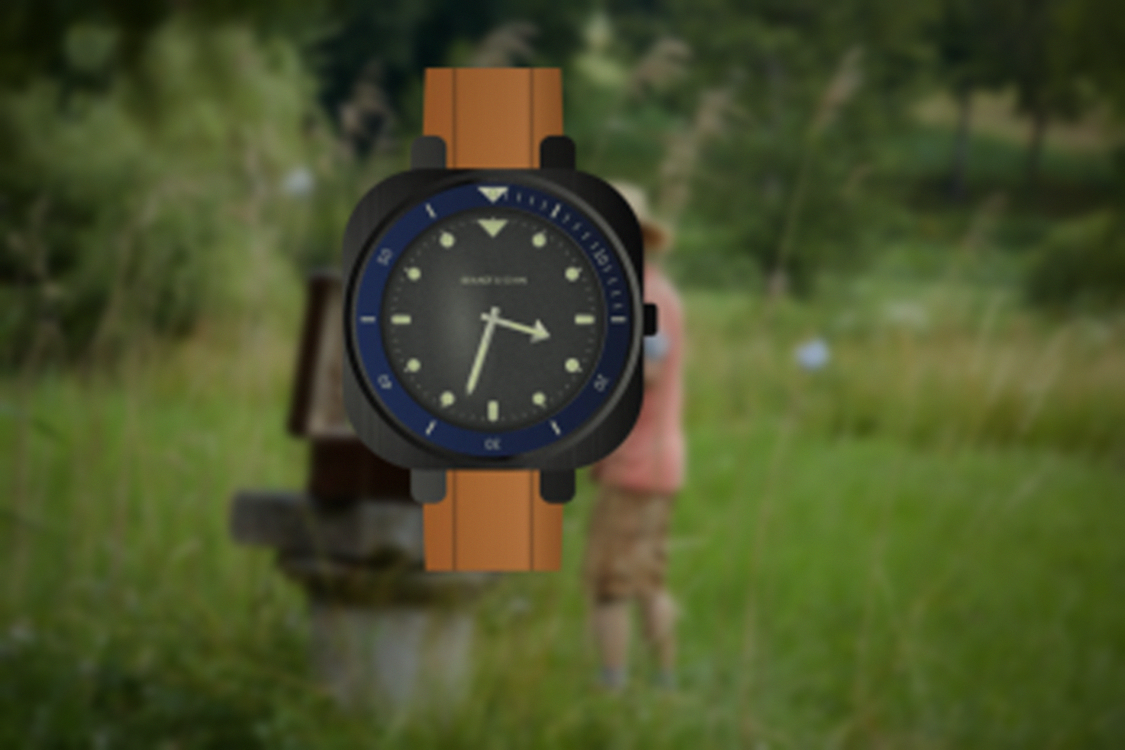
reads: 3,33
